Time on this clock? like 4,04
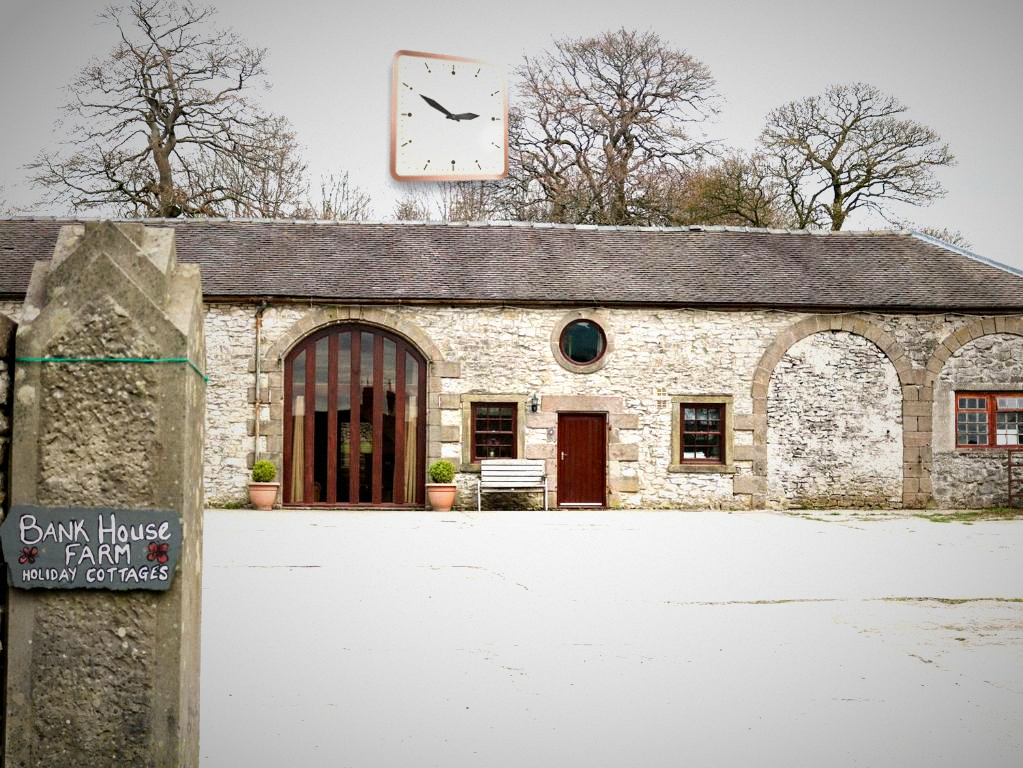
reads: 2,50
